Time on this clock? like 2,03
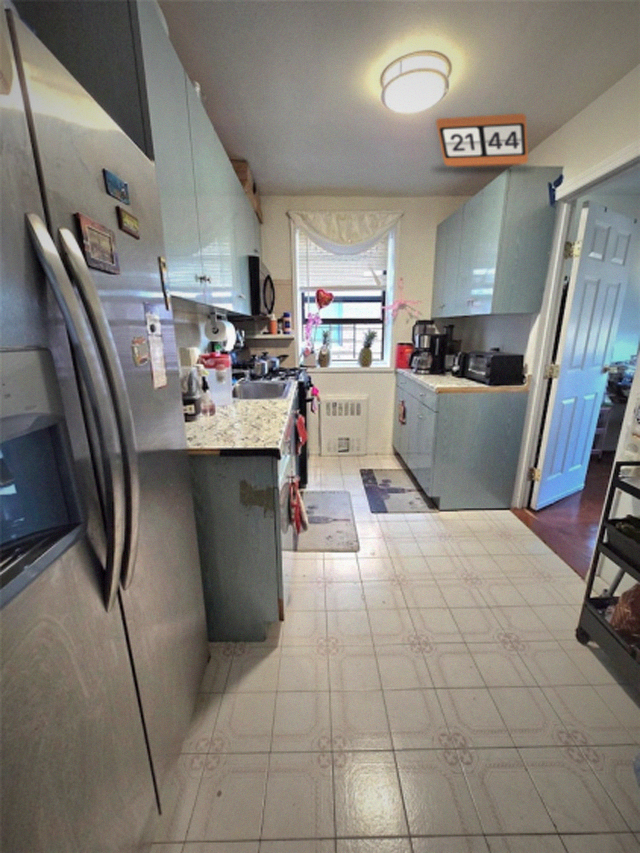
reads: 21,44
